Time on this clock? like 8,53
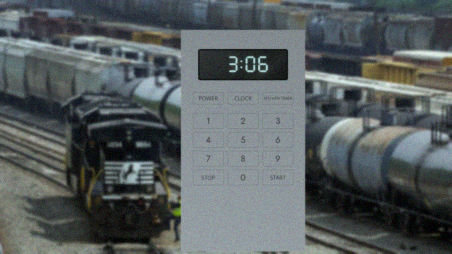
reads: 3,06
